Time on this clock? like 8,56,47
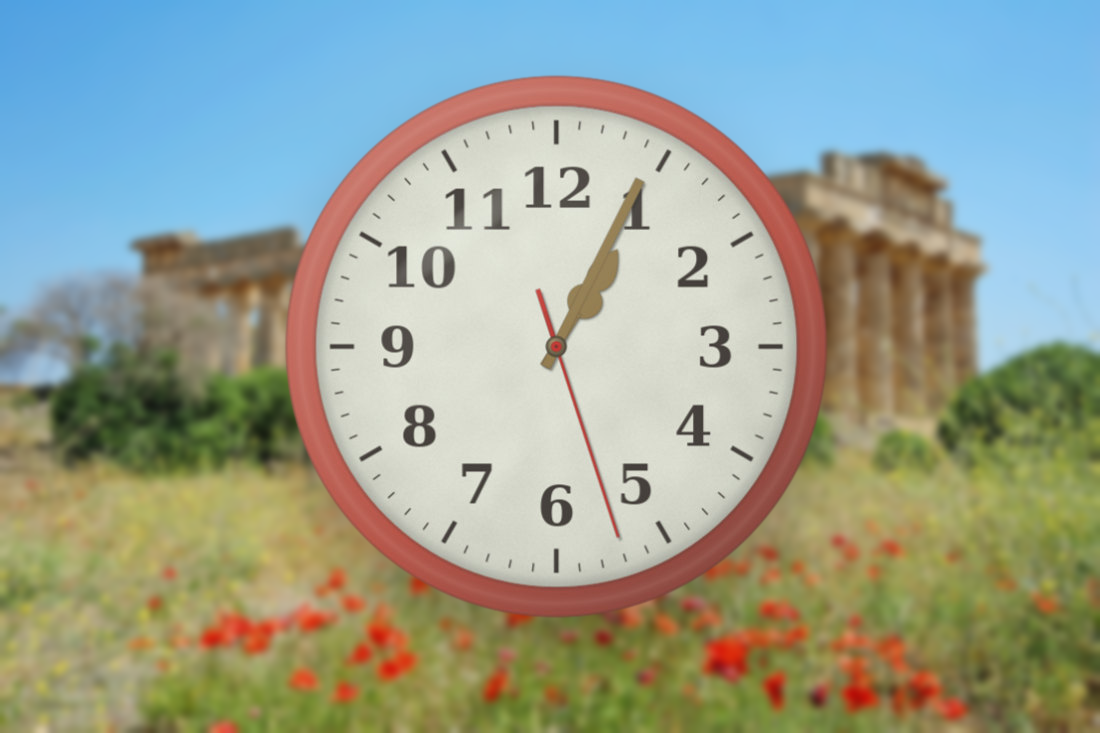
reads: 1,04,27
